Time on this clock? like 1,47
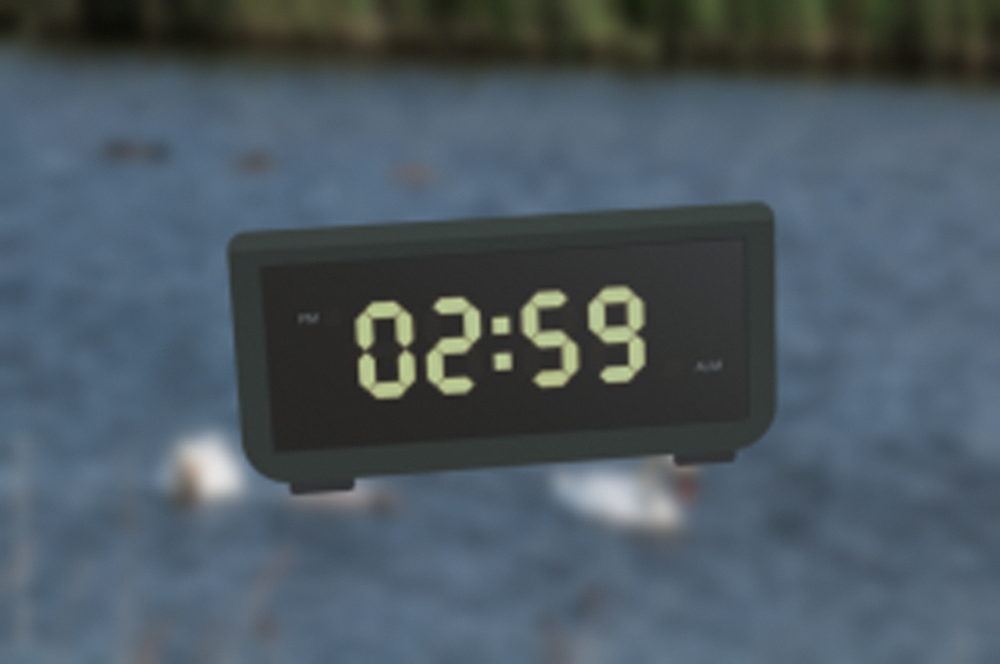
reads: 2,59
